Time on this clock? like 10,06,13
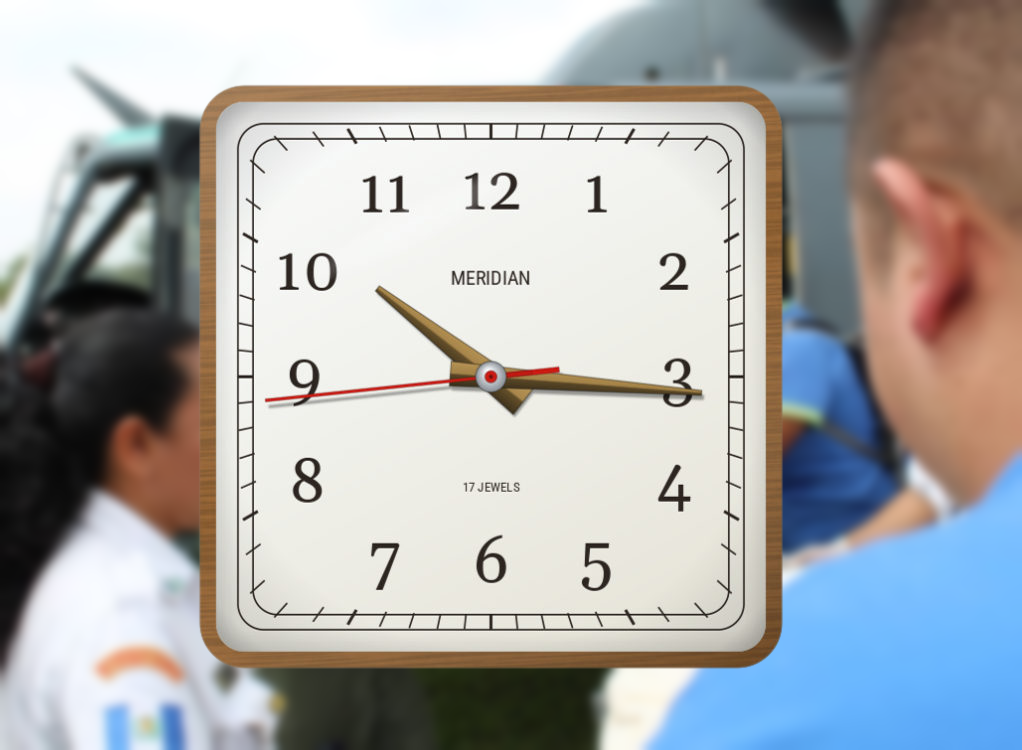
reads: 10,15,44
